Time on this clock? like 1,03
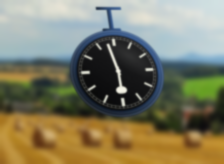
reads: 5,58
